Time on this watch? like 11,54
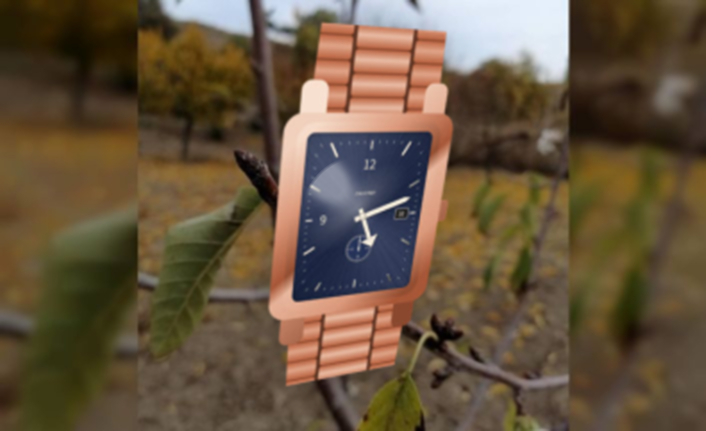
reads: 5,12
